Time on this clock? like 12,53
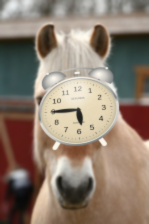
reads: 5,45
